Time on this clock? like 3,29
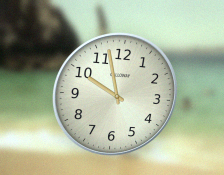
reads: 9,57
